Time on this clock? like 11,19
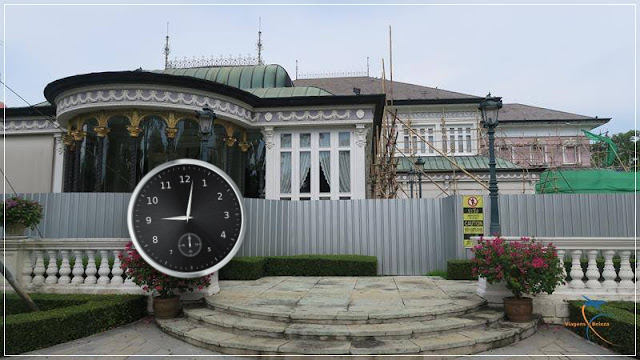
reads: 9,02
